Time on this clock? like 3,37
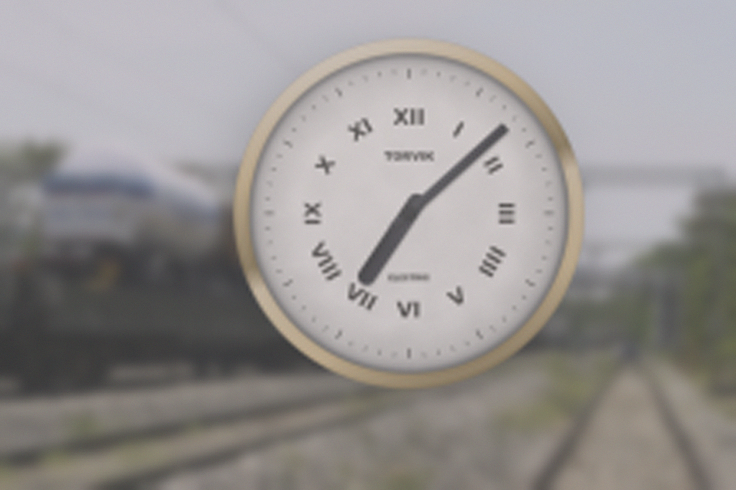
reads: 7,08
